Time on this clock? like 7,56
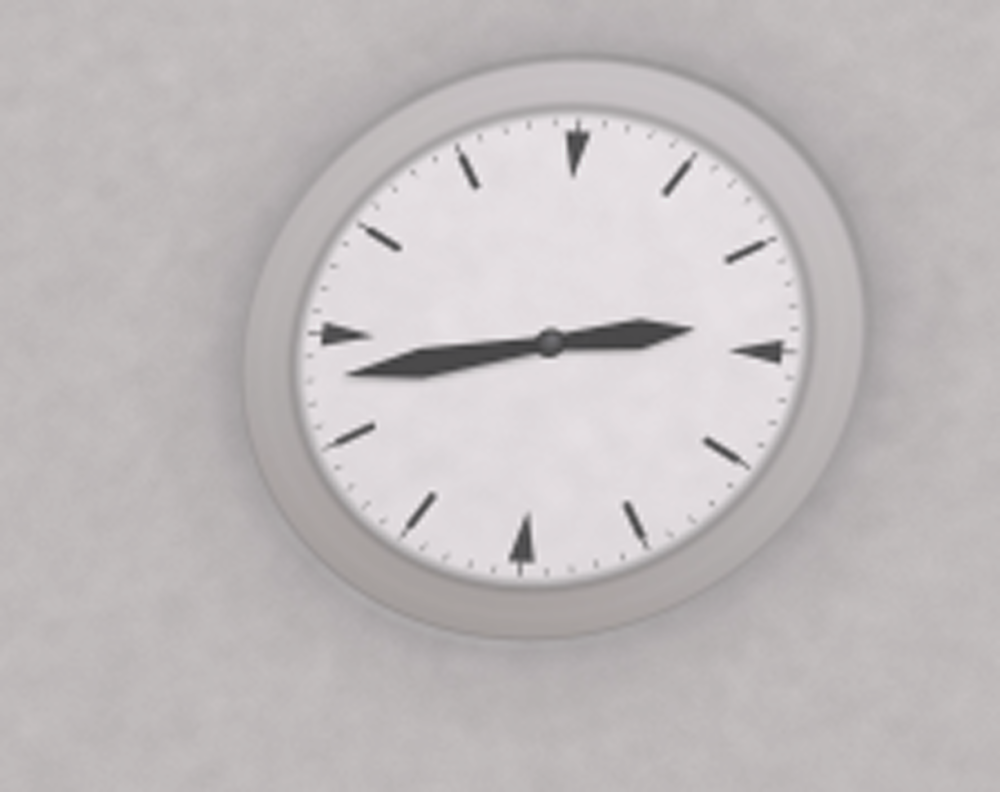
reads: 2,43
